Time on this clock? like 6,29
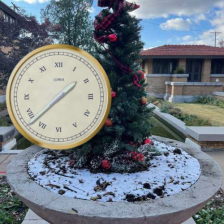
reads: 1,38
